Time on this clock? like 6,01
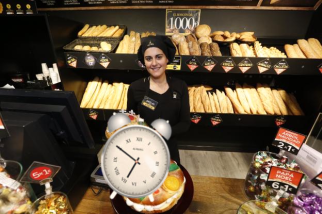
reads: 6,50
